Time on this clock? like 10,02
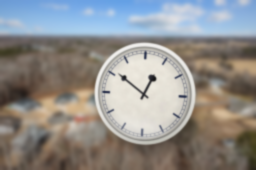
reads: 12,51
